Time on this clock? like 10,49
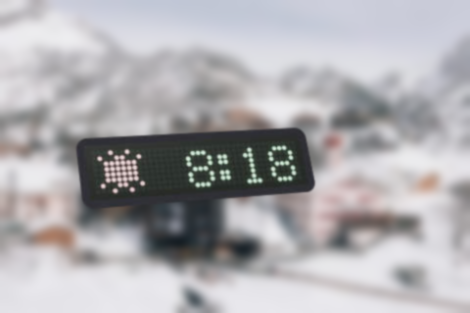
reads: 8,18
